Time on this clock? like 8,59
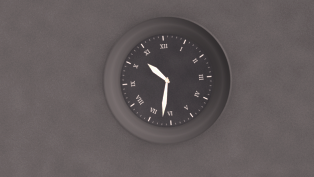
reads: 10,32
